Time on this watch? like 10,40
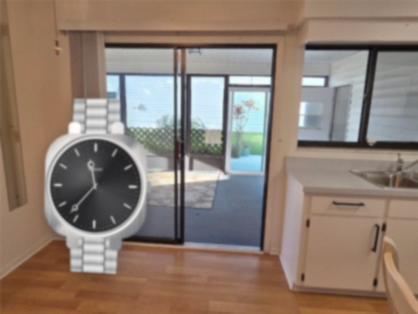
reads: 11,37
